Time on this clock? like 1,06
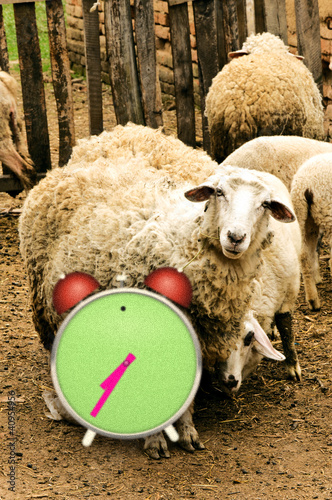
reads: 7,36
